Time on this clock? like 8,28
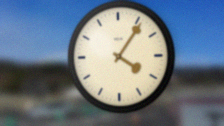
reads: 4,06
